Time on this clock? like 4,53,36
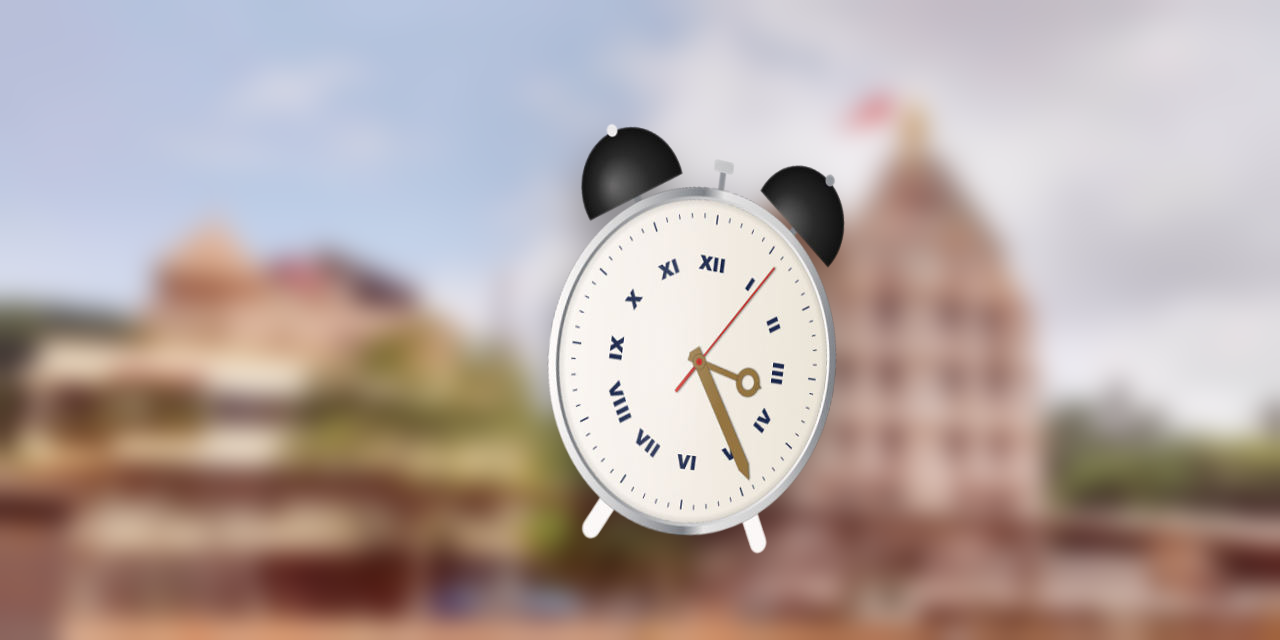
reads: 3,24,06
